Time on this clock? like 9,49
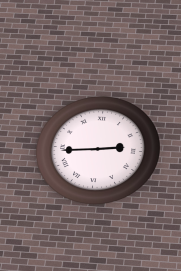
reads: 2,44
